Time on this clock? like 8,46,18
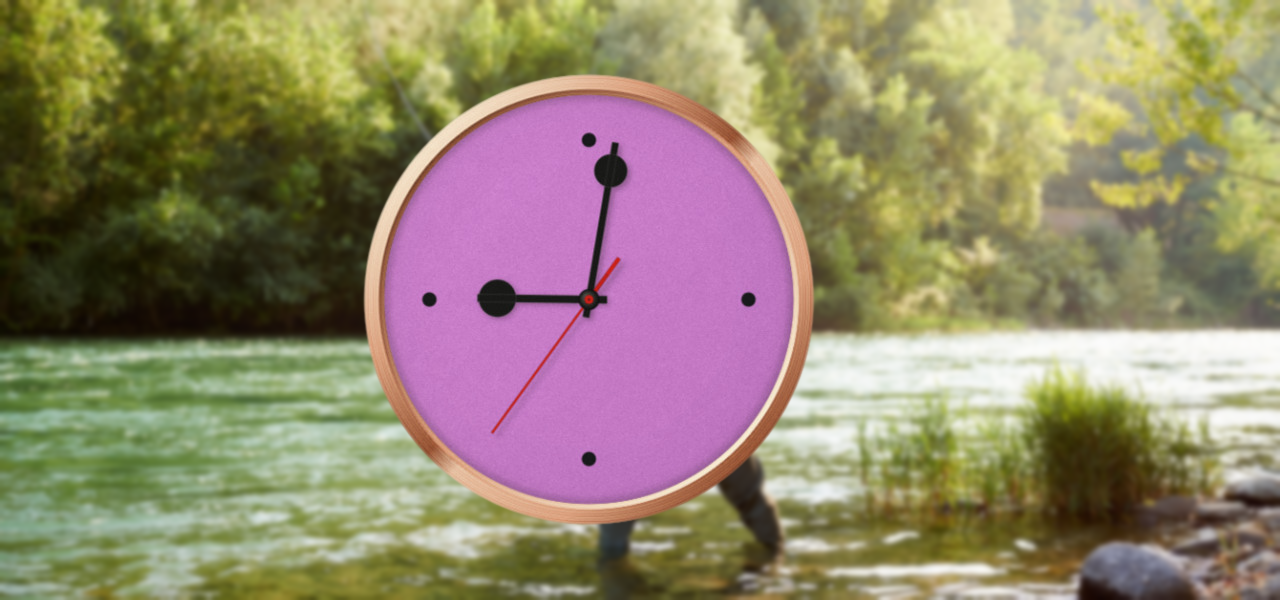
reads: 9,01,36
